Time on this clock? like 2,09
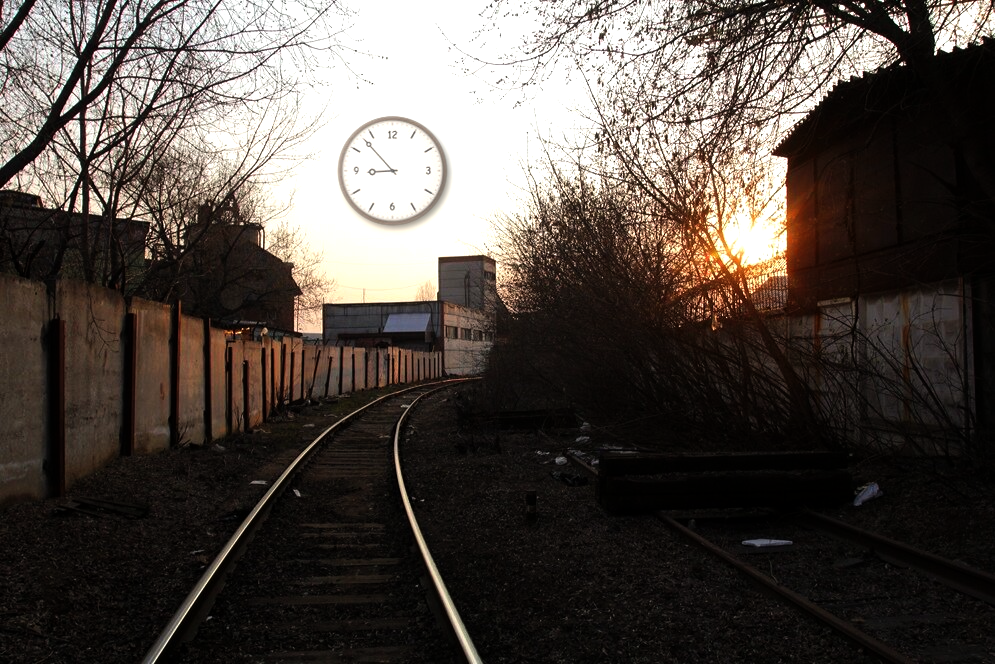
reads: 8,53
